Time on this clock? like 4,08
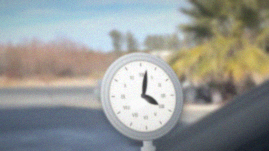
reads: 4,02
